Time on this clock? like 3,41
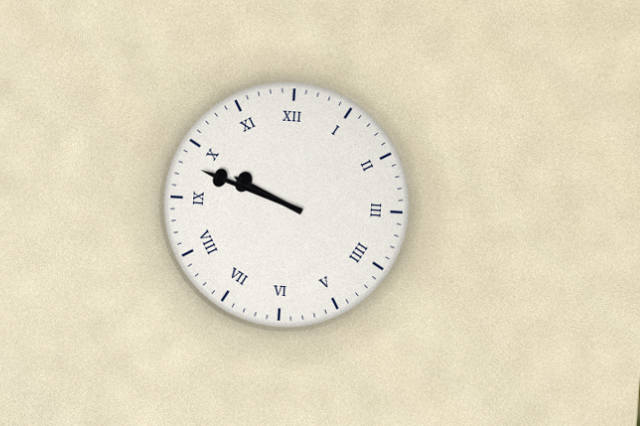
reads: 9,48
